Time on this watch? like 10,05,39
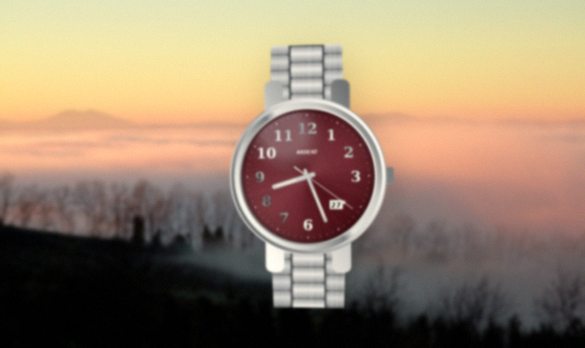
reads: 8,26,21
